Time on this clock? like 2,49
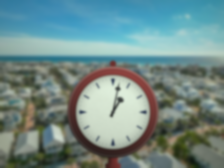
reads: 1,02
